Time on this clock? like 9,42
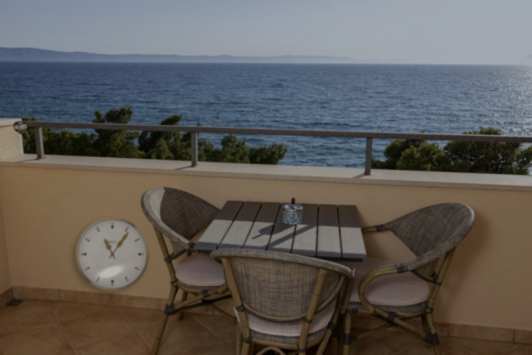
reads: 11,06
